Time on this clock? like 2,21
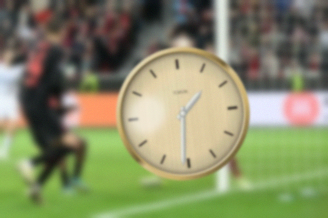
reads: 1,31
